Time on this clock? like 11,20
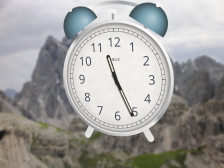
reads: 11,26
